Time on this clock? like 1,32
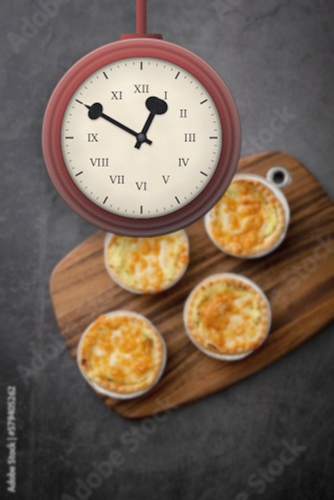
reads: 12,50
